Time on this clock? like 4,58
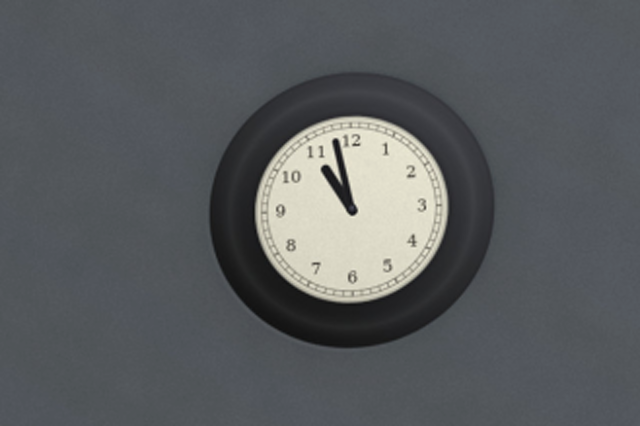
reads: 10,58
